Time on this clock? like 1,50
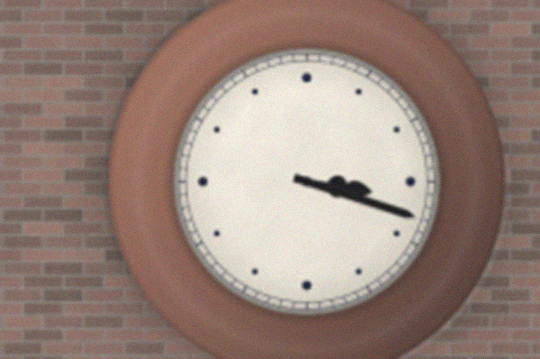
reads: 3,18
